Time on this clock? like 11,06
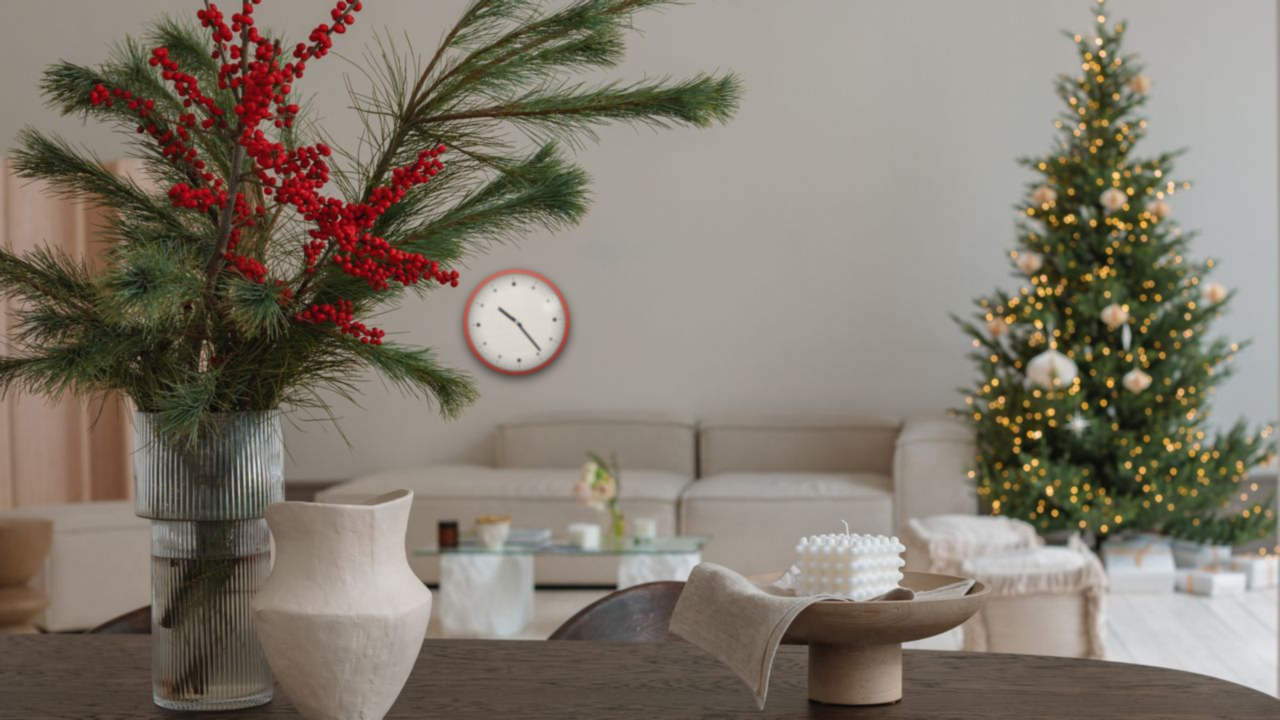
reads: 10,24
